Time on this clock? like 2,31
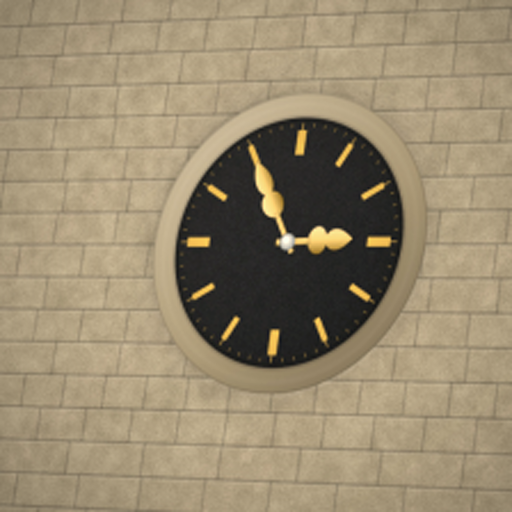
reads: 2,55
